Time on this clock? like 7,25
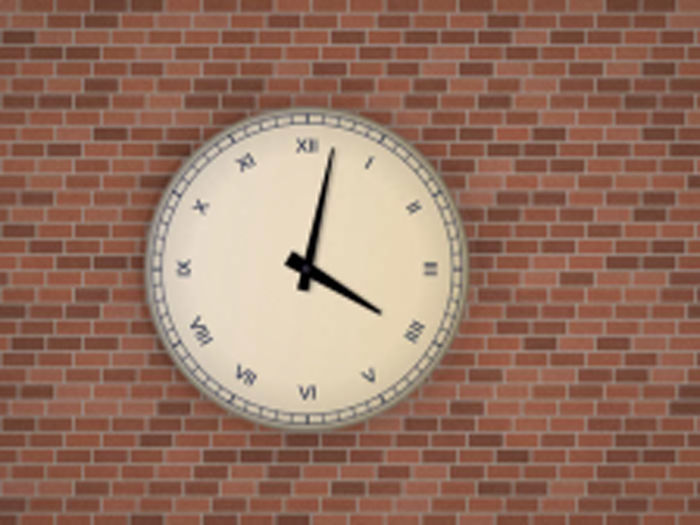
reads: 4,02
